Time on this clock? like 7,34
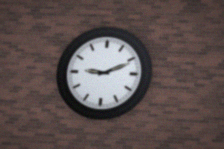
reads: 9,11
